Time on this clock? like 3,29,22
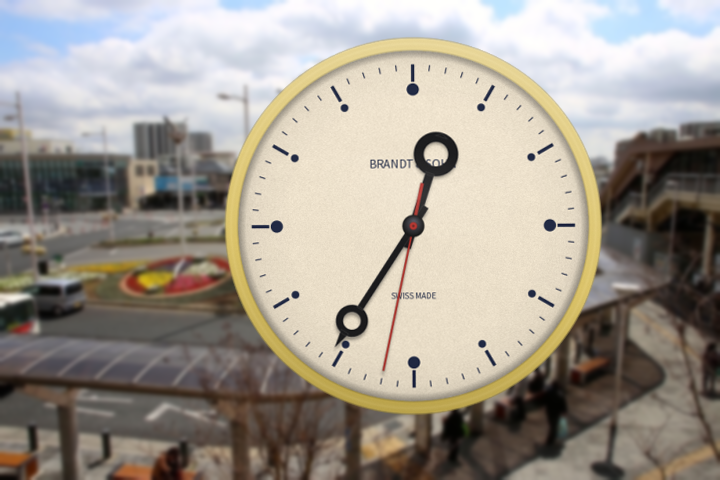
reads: 12,35,32
